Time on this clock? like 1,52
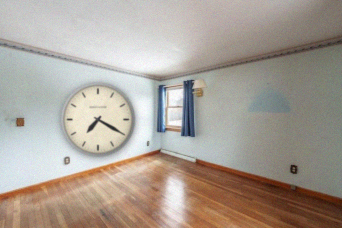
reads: 7,20
